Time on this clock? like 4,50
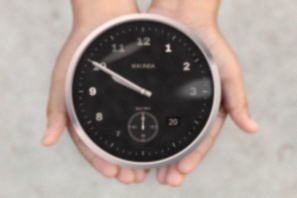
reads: 9,50
